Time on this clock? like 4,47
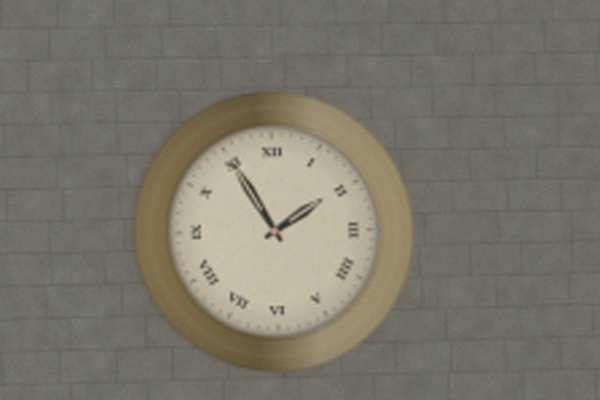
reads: 1,55
